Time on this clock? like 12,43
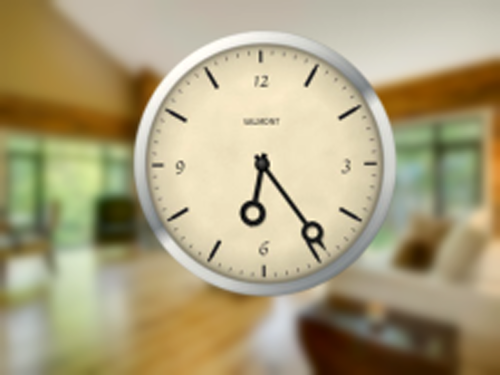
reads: 6,24
